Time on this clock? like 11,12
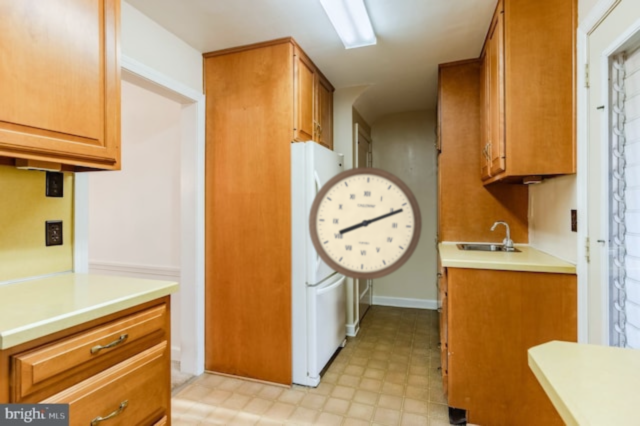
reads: 8,11
